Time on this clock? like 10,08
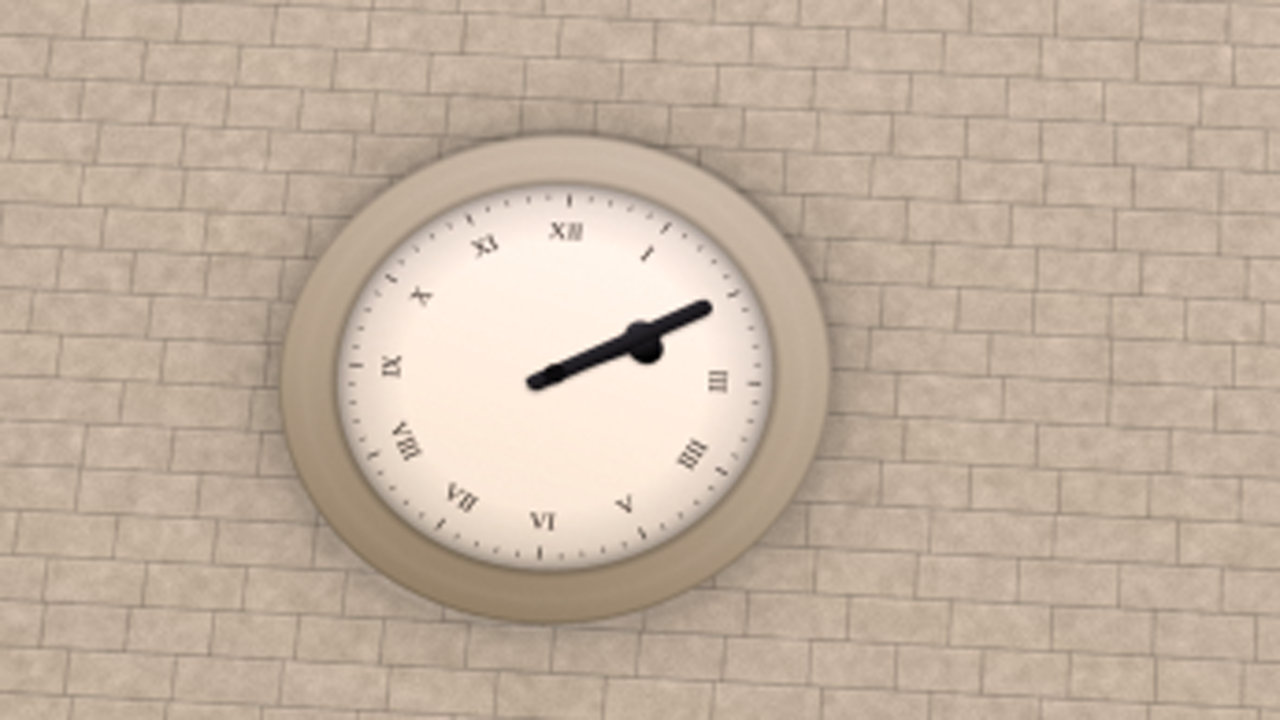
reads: 2,10
